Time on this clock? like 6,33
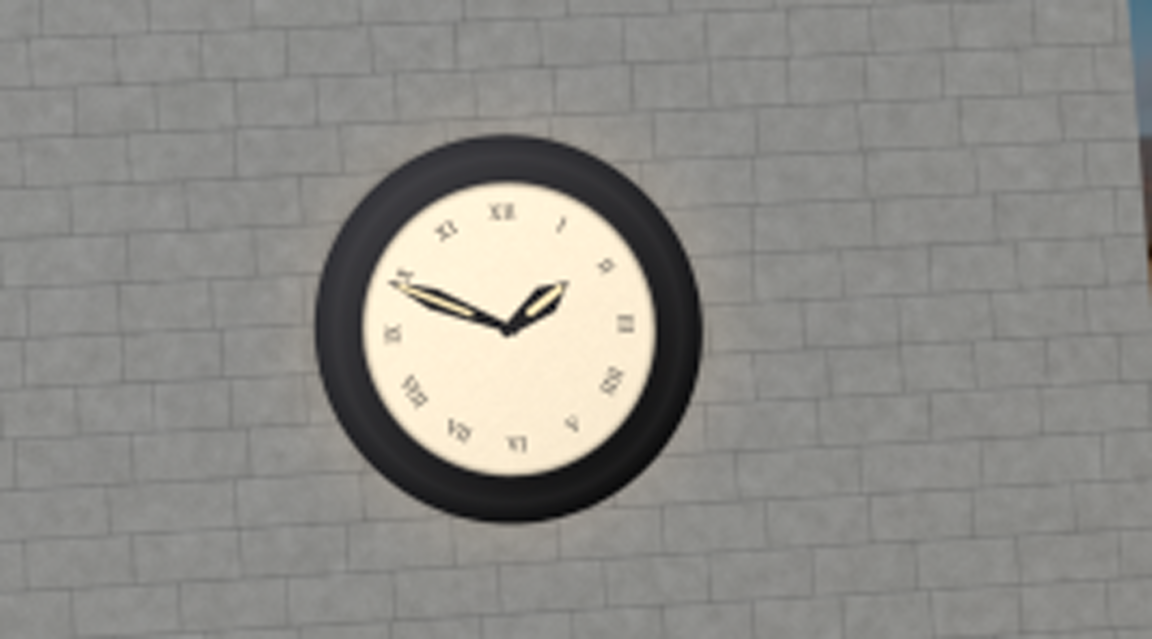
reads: 1,49
